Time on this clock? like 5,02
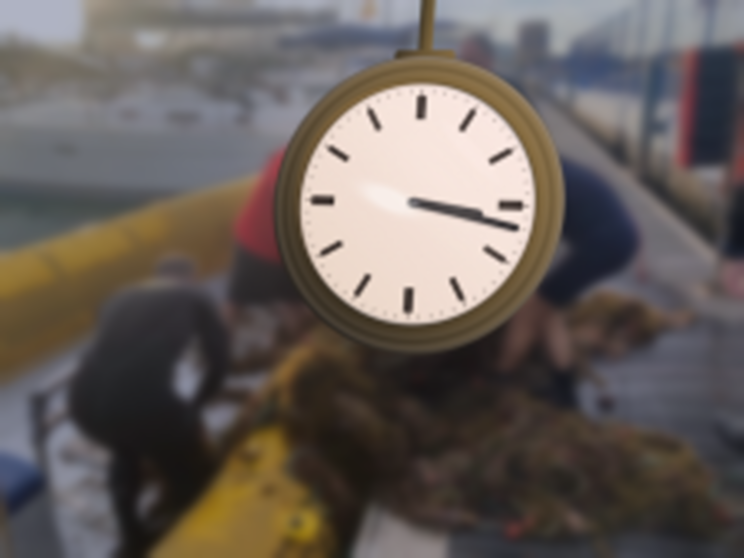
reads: 3,17
